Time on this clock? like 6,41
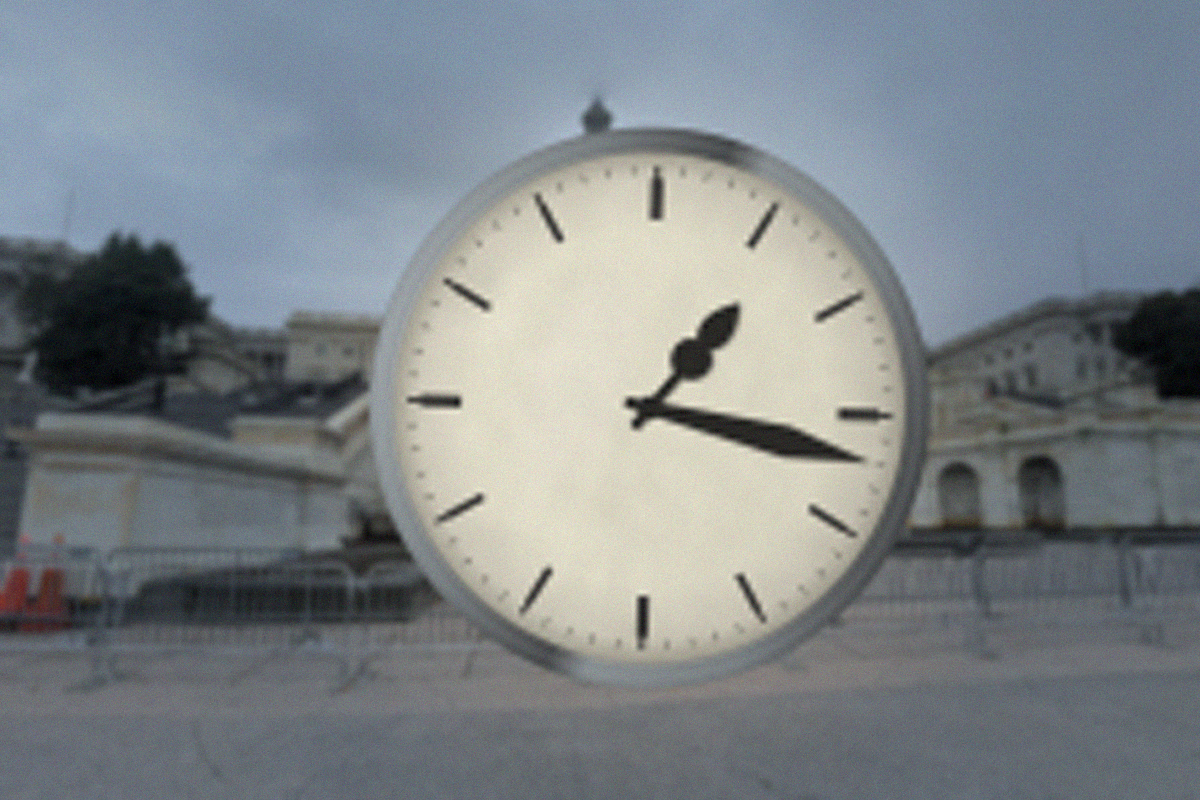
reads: 1,17
